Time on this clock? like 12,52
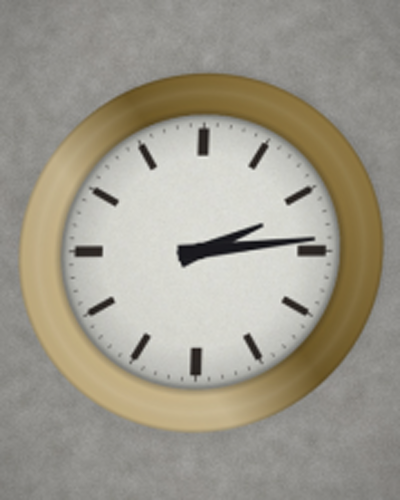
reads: 2,14
